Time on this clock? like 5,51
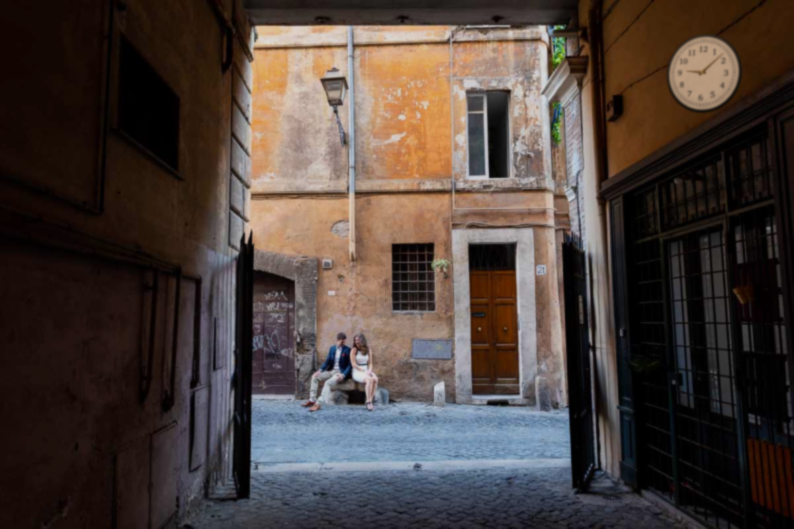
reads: 9,08
